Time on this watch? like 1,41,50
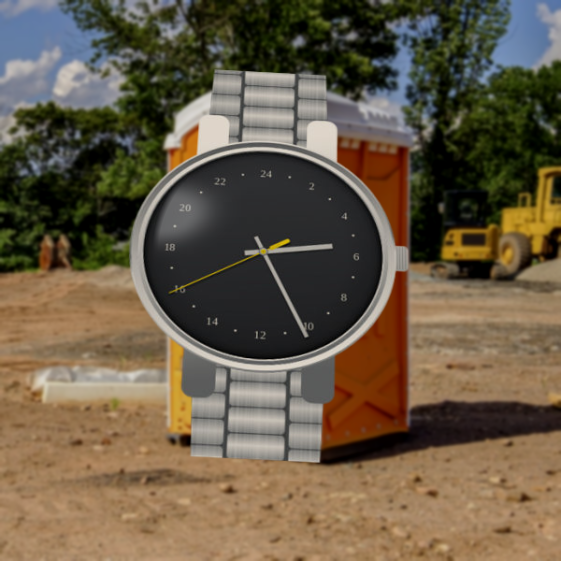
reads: 5,25,40
